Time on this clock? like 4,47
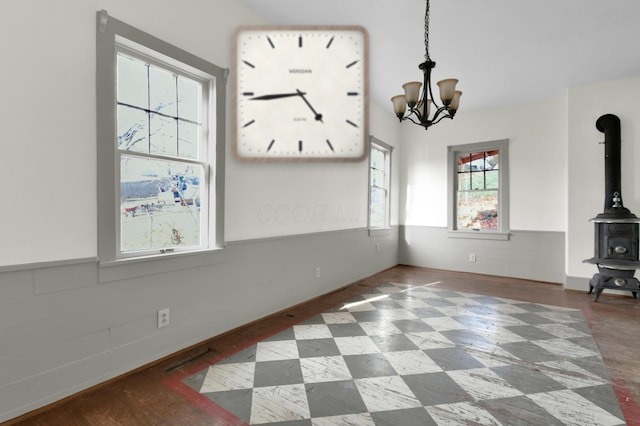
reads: 4,44
